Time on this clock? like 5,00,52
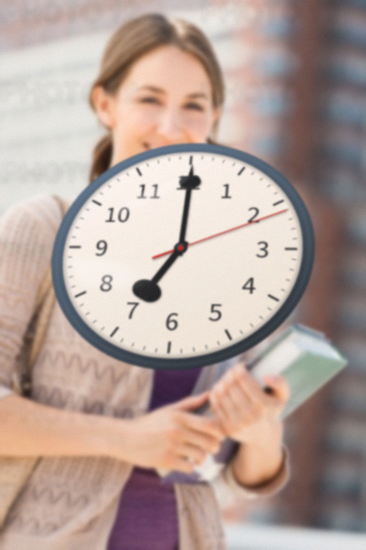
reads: 7,00,11
